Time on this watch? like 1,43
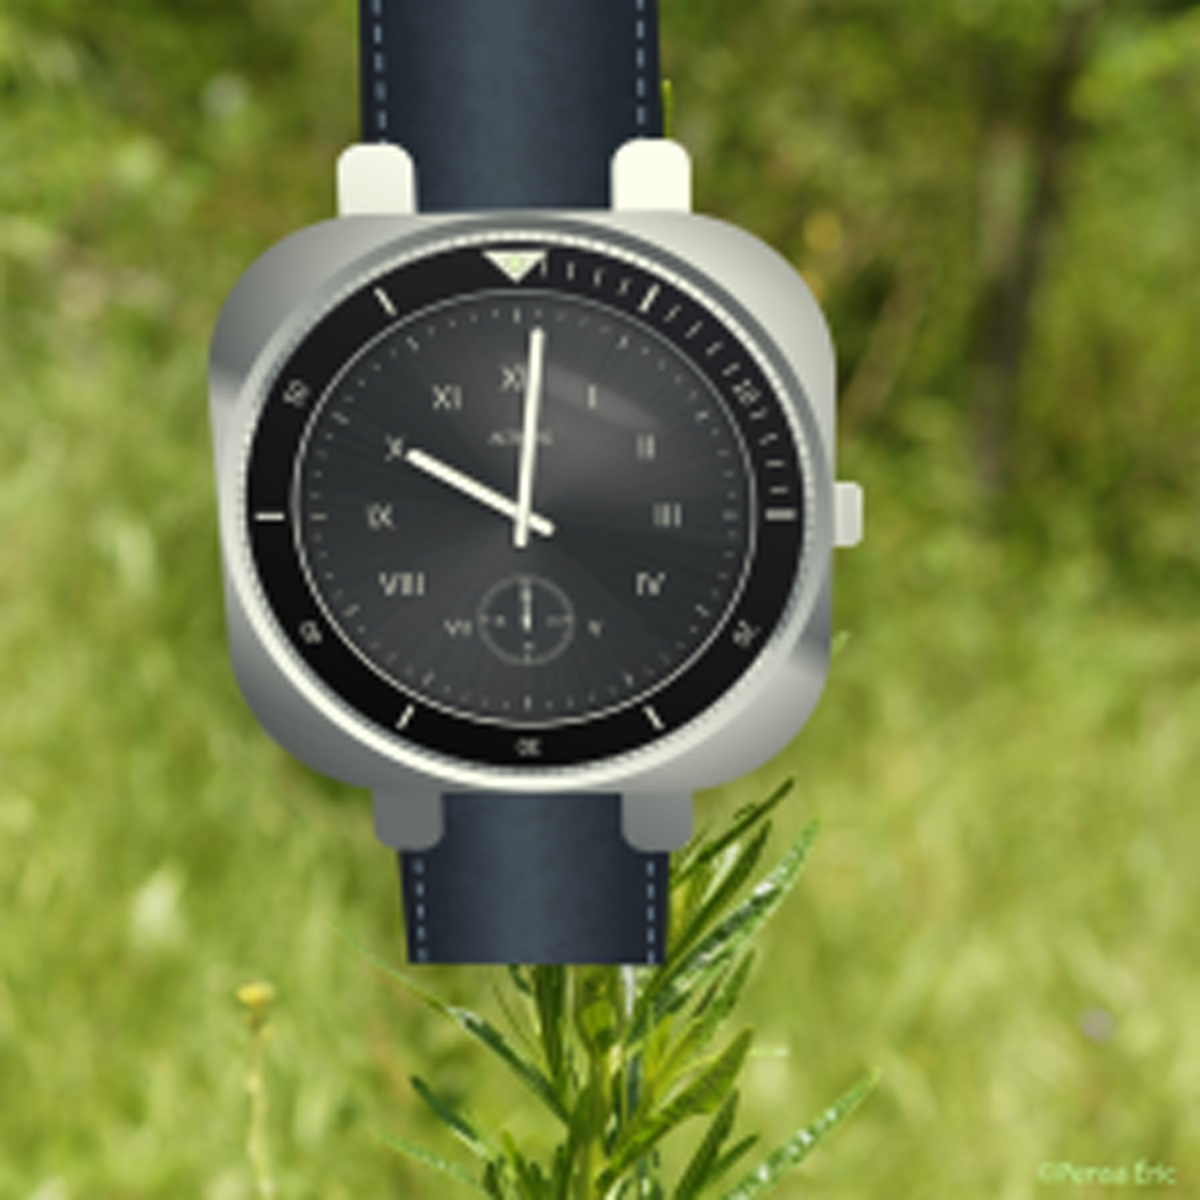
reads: 10,01
